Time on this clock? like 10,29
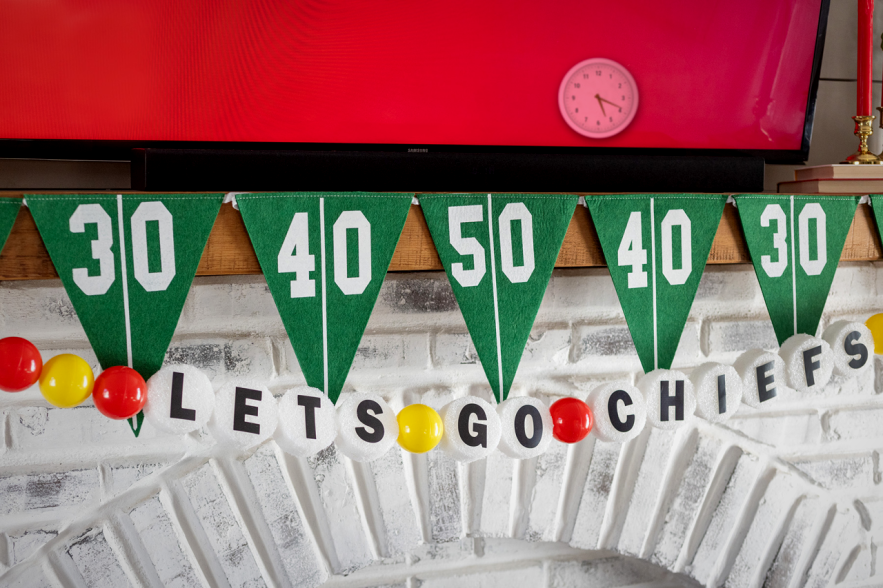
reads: 5,19
